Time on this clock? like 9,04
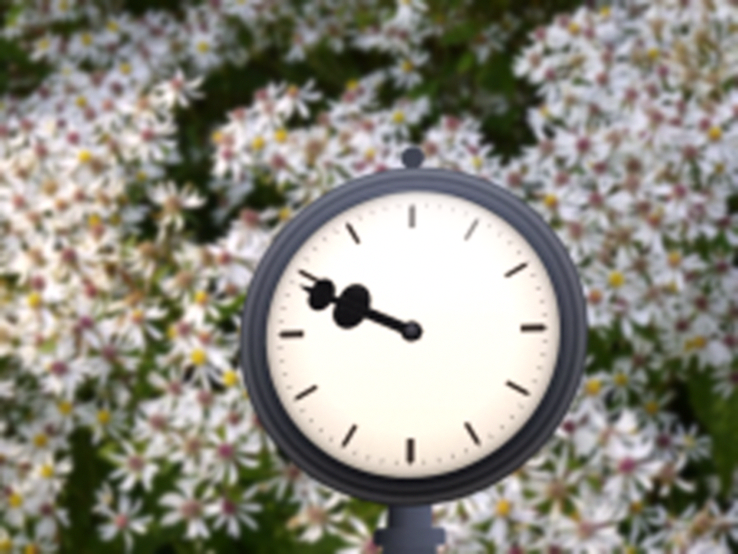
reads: 9,49
